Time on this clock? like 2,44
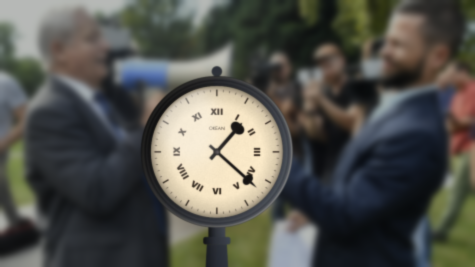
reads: 1,22
